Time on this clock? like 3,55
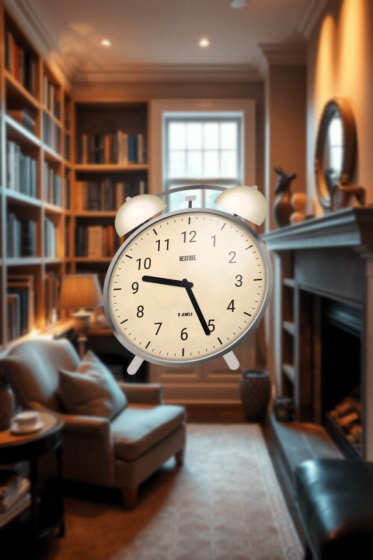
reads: 9,26
